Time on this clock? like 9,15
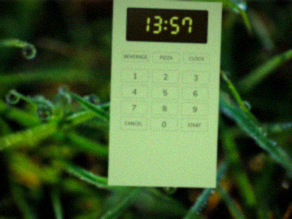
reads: 13,57
